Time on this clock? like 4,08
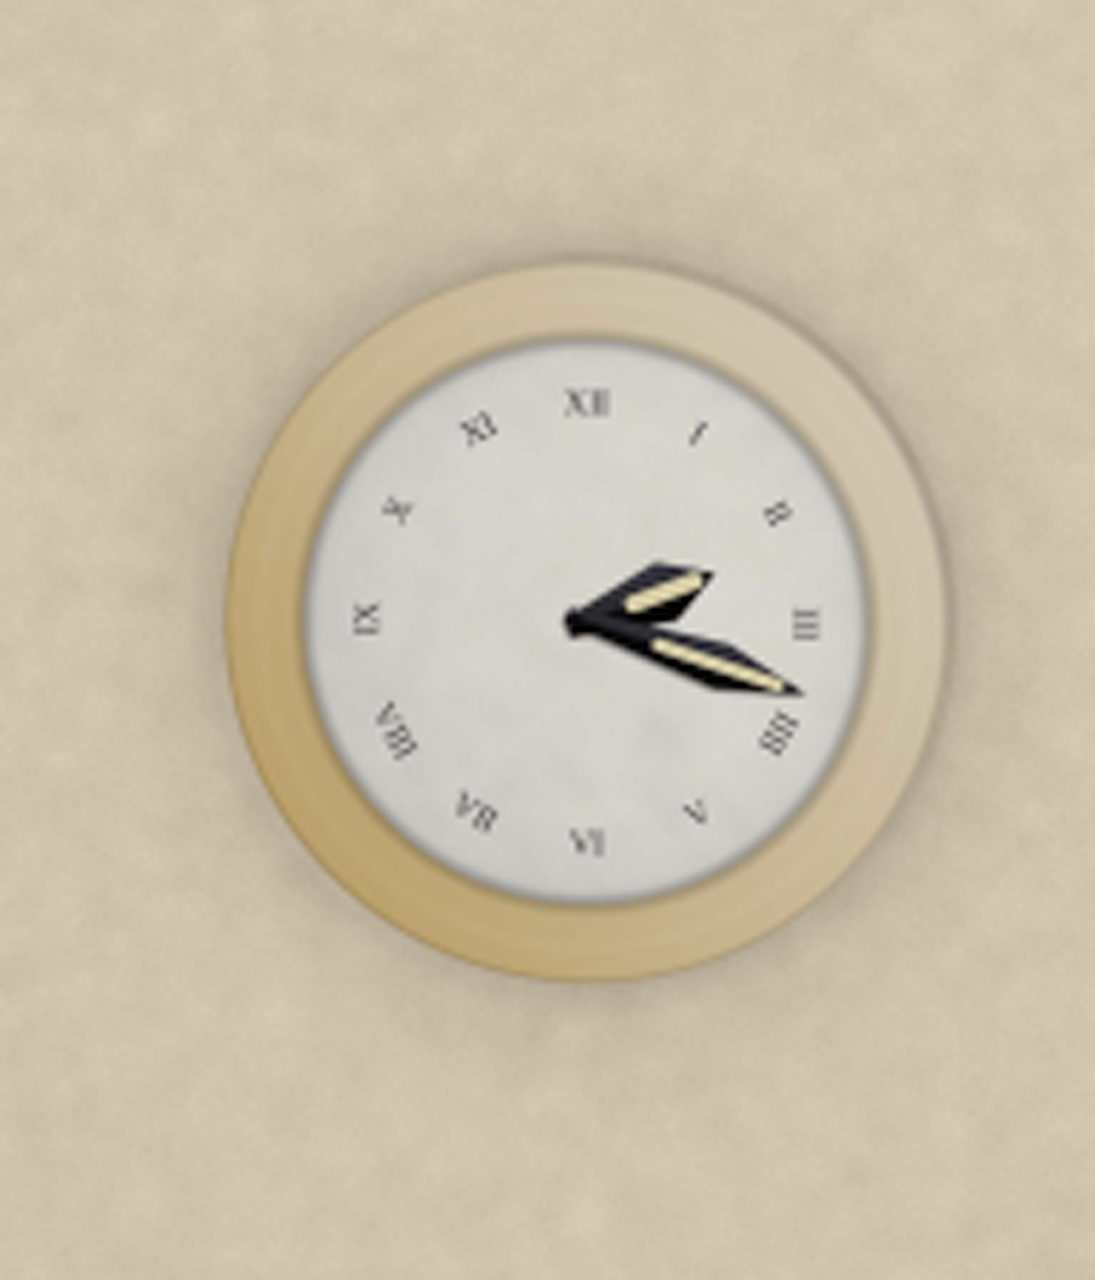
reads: 2,18
